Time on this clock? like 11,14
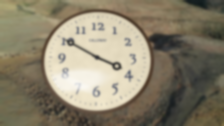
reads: 3,50
